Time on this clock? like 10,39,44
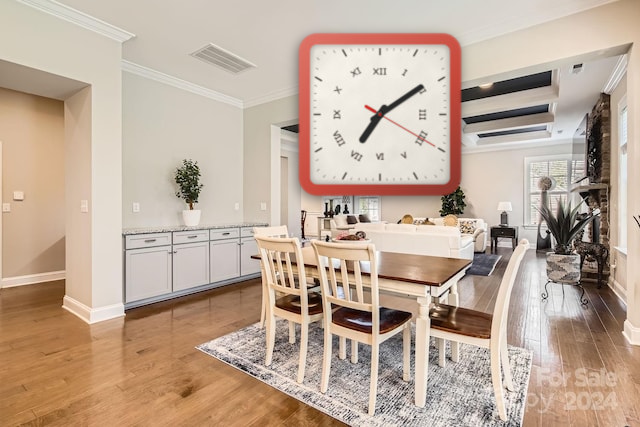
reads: 7,09,20
